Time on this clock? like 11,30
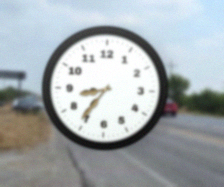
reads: 8,36
